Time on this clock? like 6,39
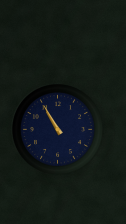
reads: 10,55
